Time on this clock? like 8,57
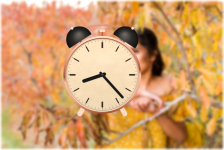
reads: 8,23
